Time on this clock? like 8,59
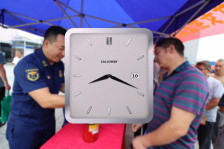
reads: 8,19
